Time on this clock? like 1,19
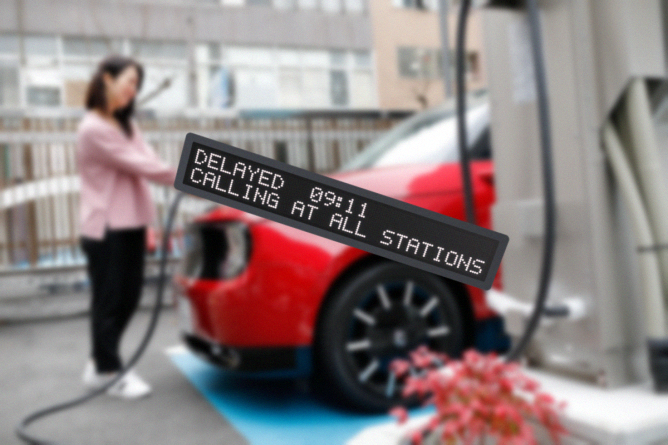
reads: 9,11
